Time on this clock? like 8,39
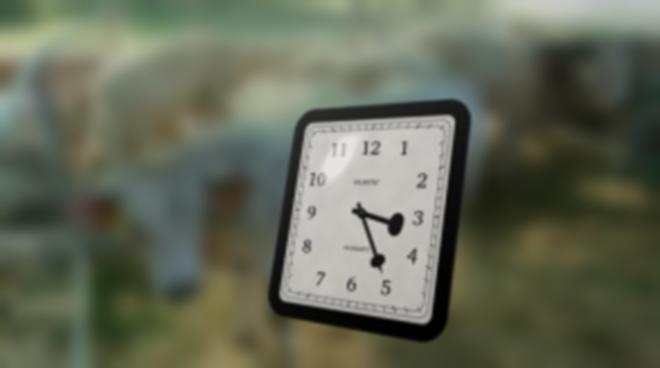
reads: 3,25
